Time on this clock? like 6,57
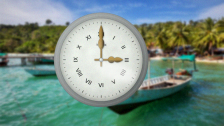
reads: 3,00
